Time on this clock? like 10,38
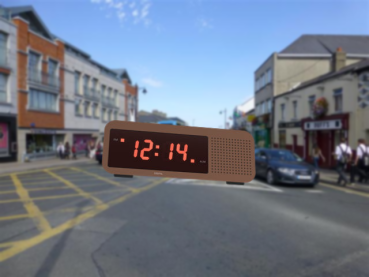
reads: 12,14
